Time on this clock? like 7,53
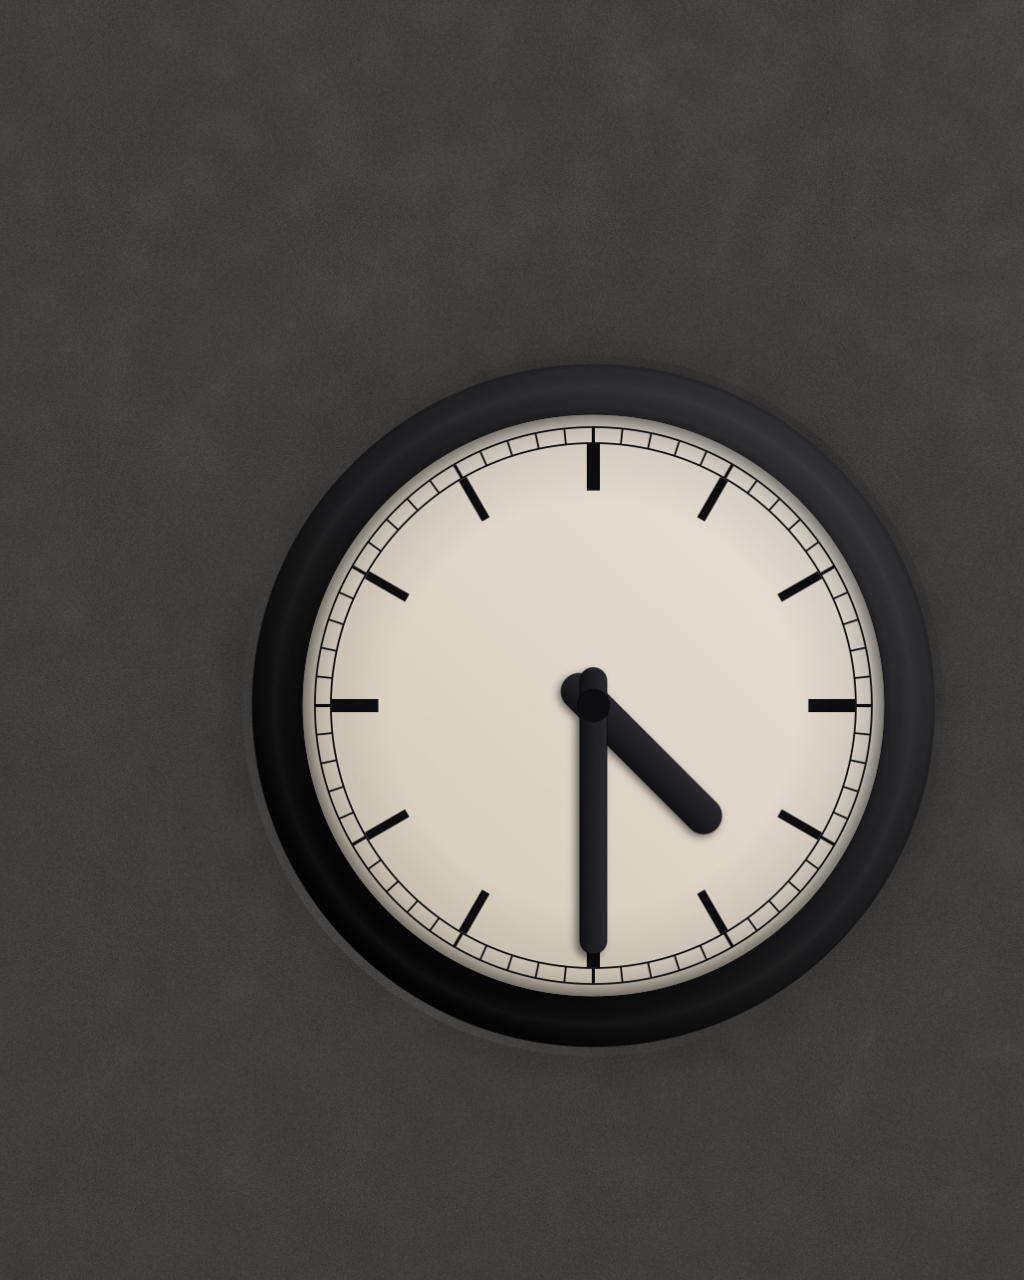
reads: 4,30
